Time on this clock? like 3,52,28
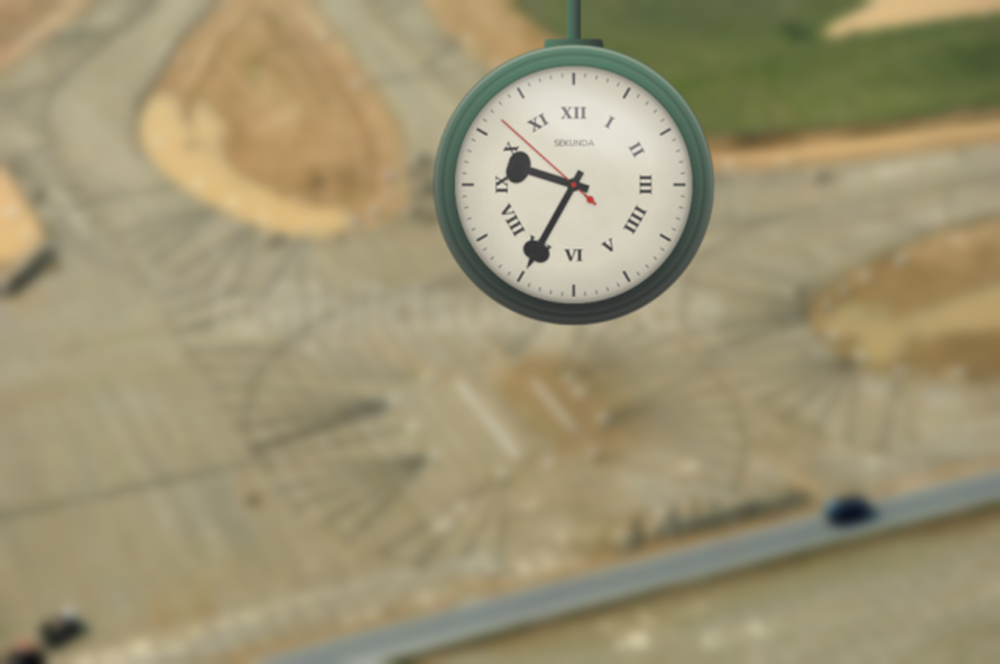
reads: 9,34,52
